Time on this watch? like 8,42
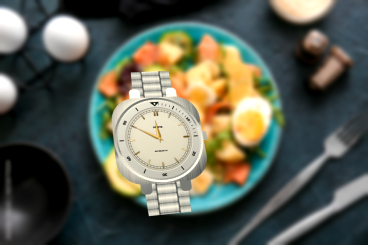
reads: 11,50
